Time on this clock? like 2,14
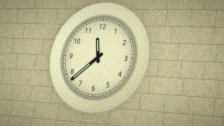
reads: 11,38
